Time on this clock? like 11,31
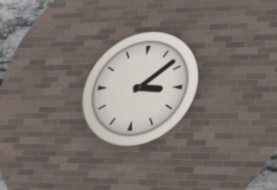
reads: 3,08
